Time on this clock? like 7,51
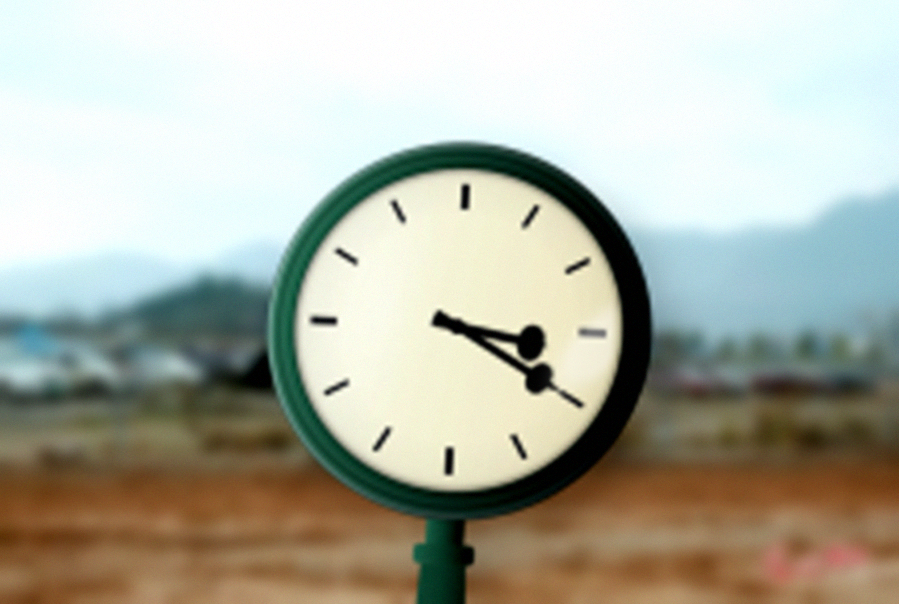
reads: 3,20
